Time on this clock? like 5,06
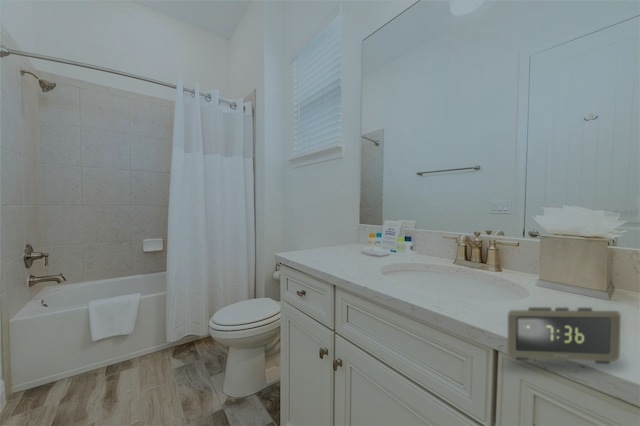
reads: 7,36
